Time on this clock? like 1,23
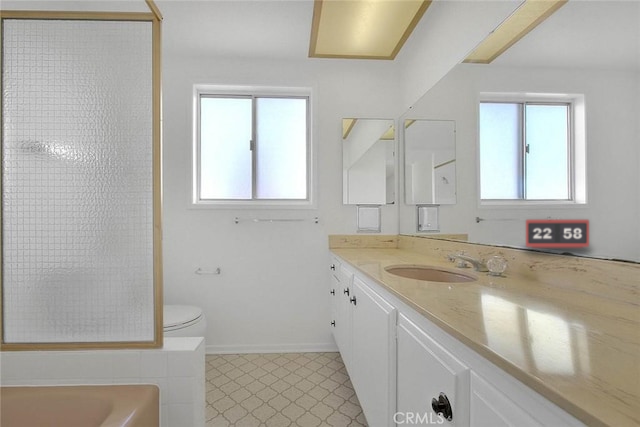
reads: 22,58
